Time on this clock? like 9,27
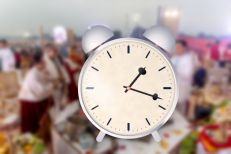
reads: 1,18
